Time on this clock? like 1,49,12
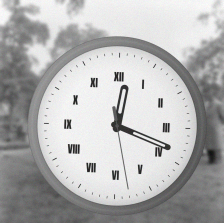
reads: 12,18,28
